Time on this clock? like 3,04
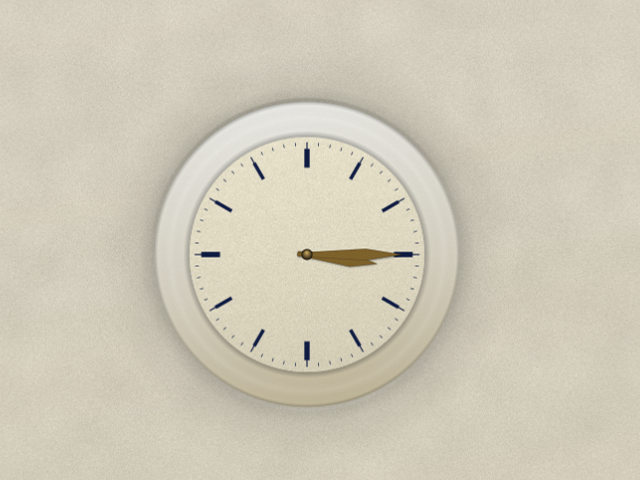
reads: 3,15
